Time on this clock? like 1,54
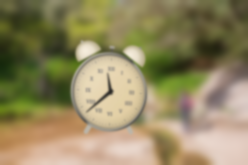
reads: 11,38
